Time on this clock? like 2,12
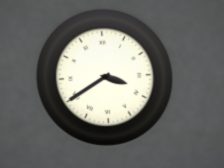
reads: 3,40
